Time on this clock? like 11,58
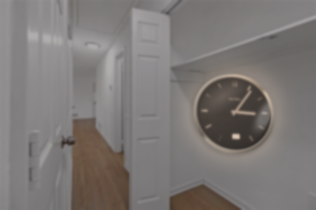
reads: 3,06
